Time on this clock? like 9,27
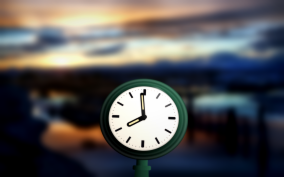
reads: 7,59
